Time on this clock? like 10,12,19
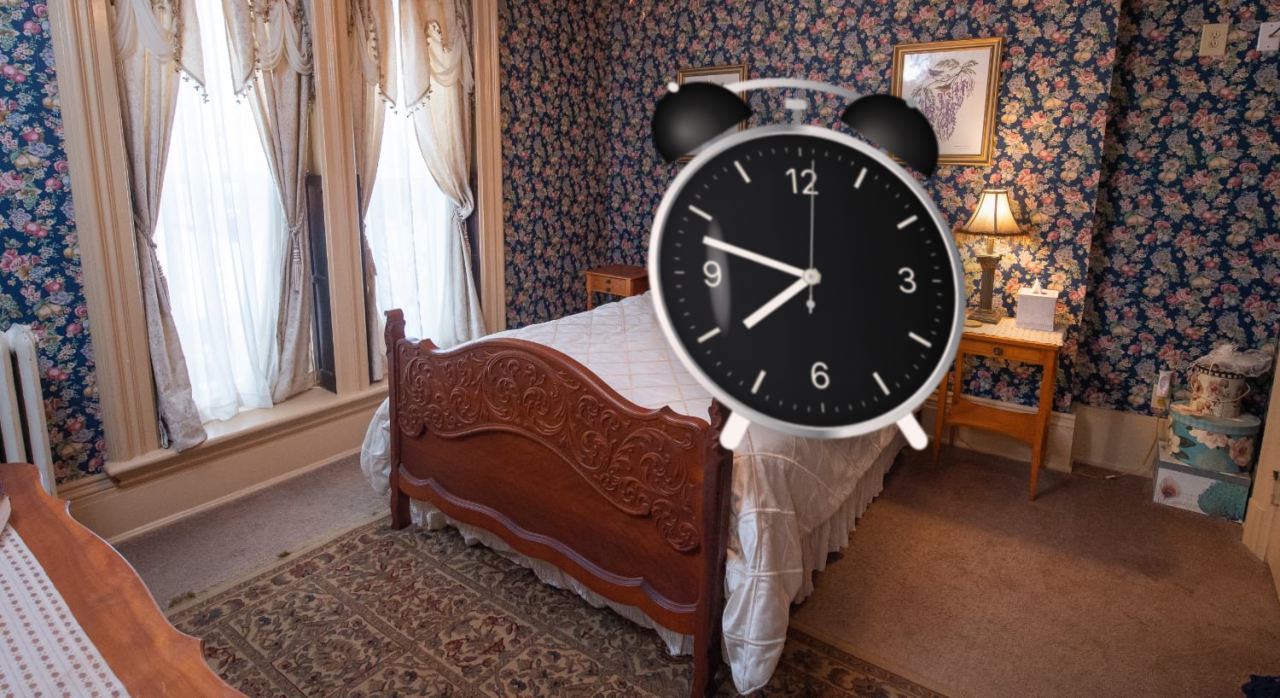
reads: 7,48,01
